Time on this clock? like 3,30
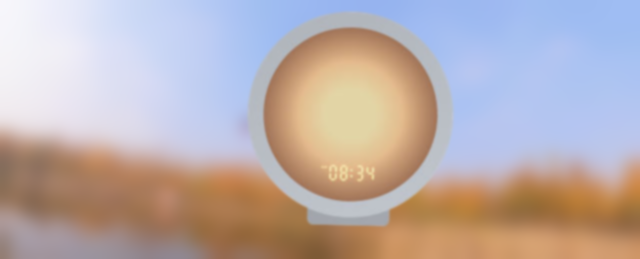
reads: 8,34
